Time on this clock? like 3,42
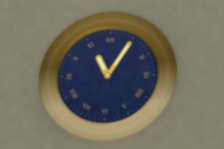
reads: 11,05
